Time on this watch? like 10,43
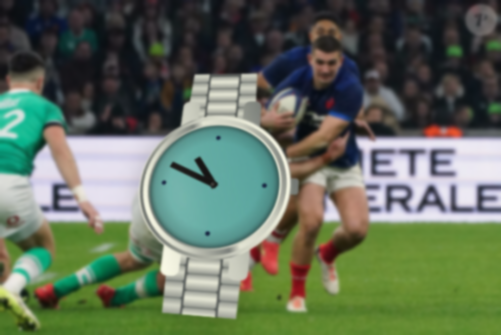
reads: 10,49
